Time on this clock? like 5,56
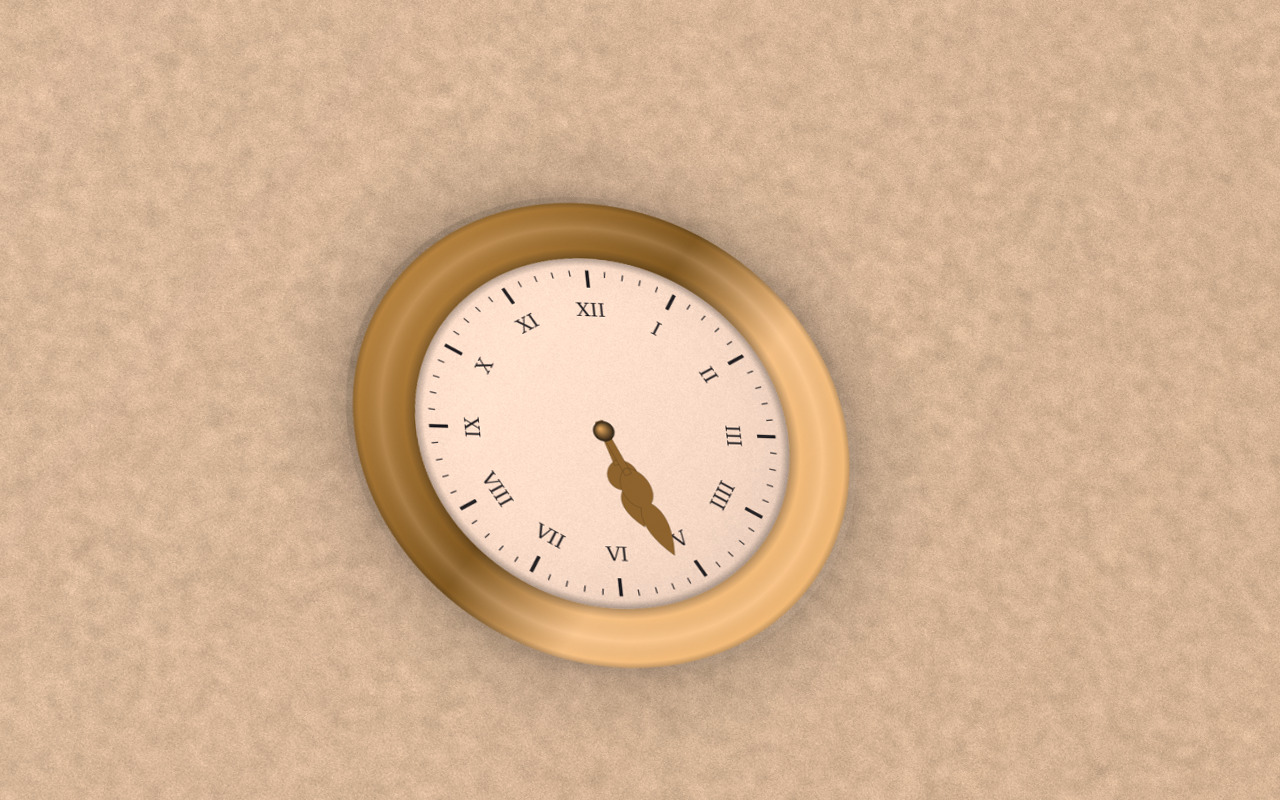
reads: 5,26
